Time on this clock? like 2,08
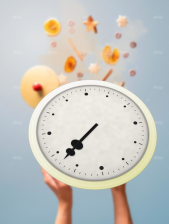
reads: 7,38
